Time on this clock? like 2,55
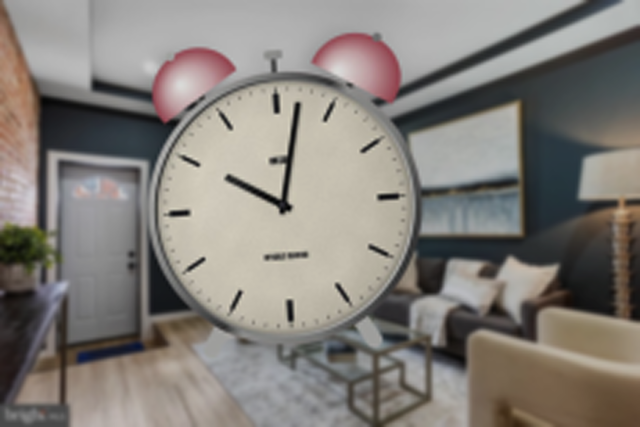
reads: 10,02
